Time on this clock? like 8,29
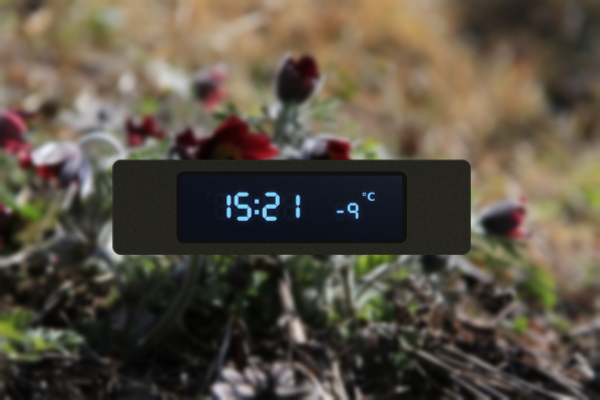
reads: 15,21
